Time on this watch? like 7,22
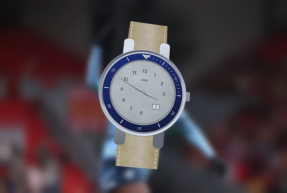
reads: 3,49
